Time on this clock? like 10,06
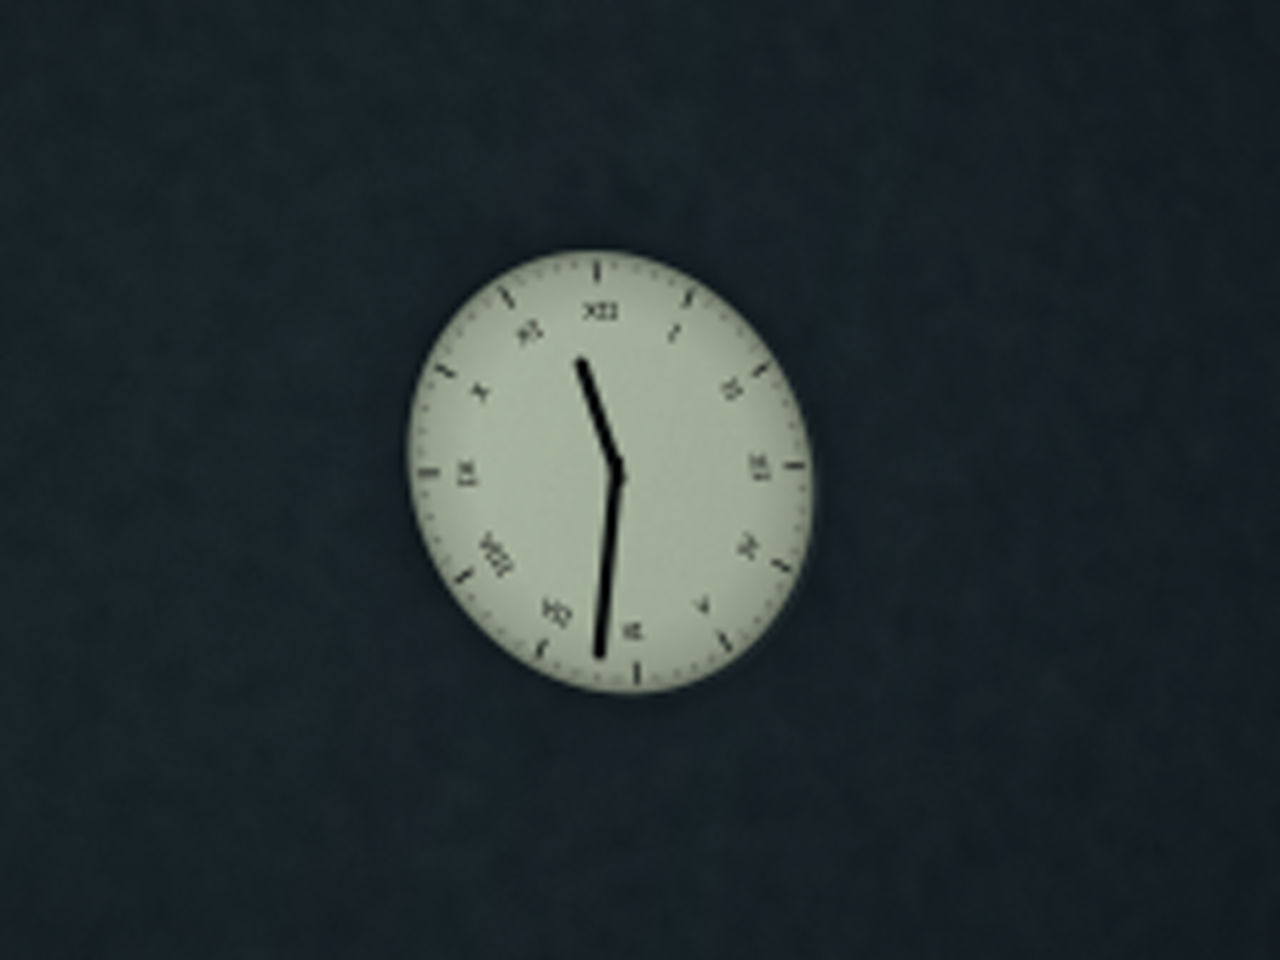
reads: 11,32
